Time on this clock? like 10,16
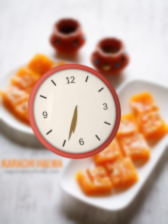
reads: 6,34
